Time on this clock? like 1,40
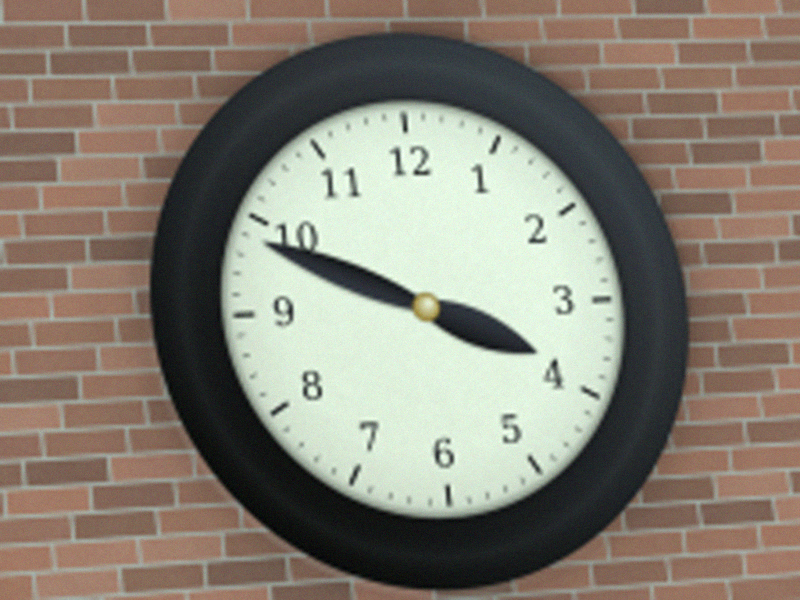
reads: 3,49
